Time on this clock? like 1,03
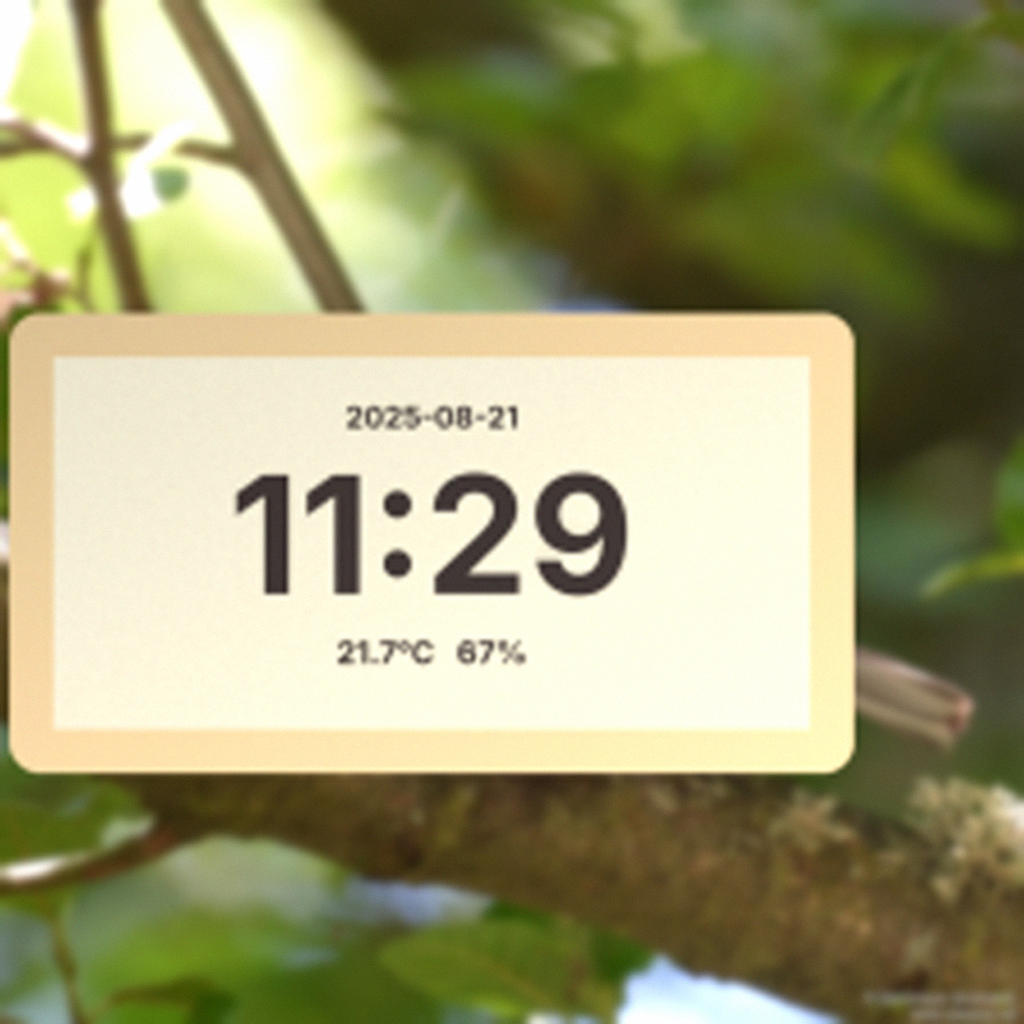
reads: 11,29
